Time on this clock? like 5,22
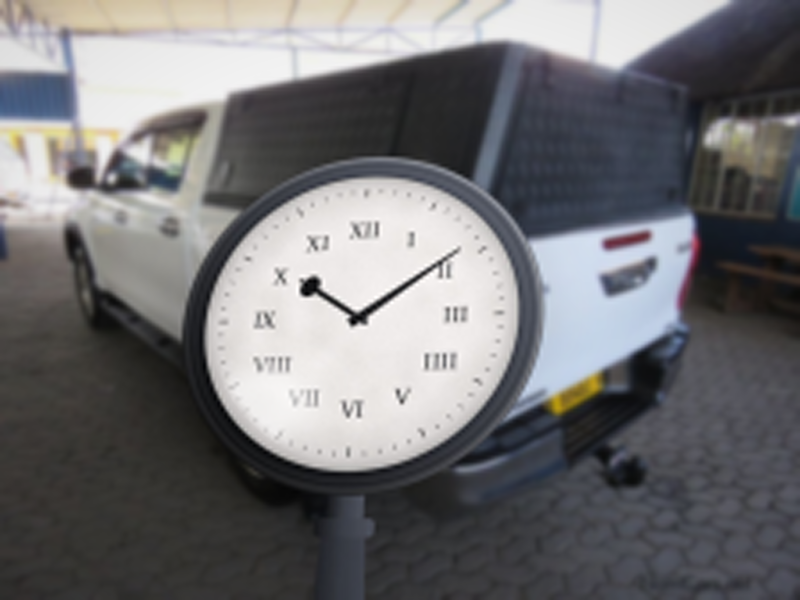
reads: 10,09
